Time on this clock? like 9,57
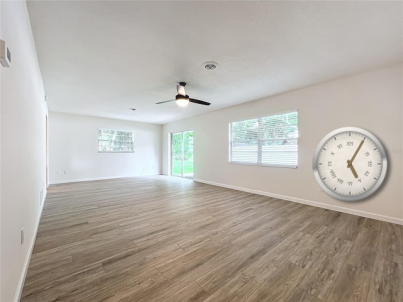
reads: 5,05
